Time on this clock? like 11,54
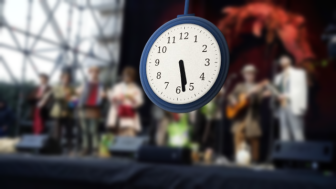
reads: 5,28
